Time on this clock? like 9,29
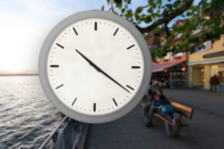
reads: 10,21
